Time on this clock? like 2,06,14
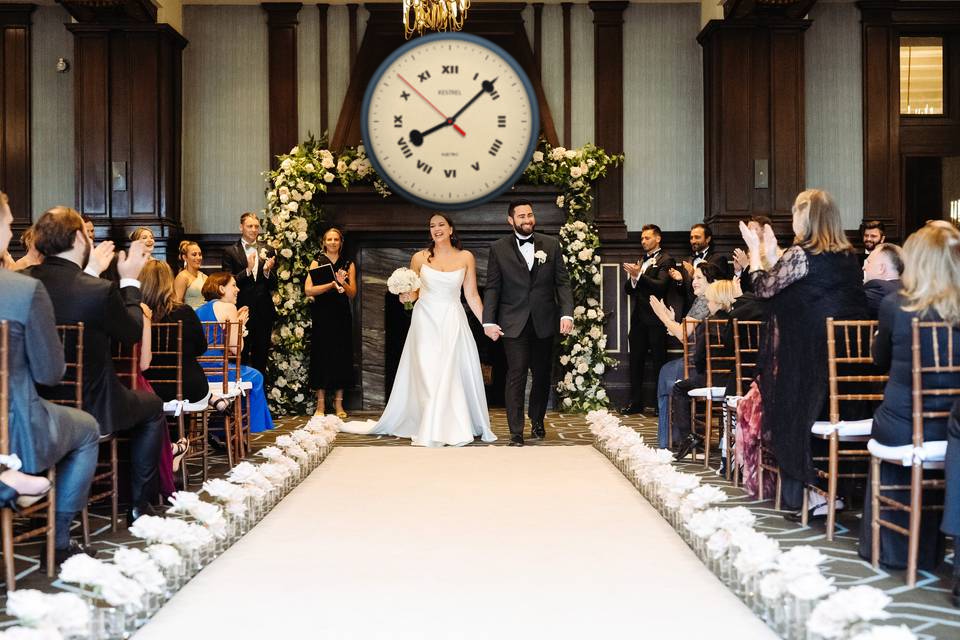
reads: 8,07,52
